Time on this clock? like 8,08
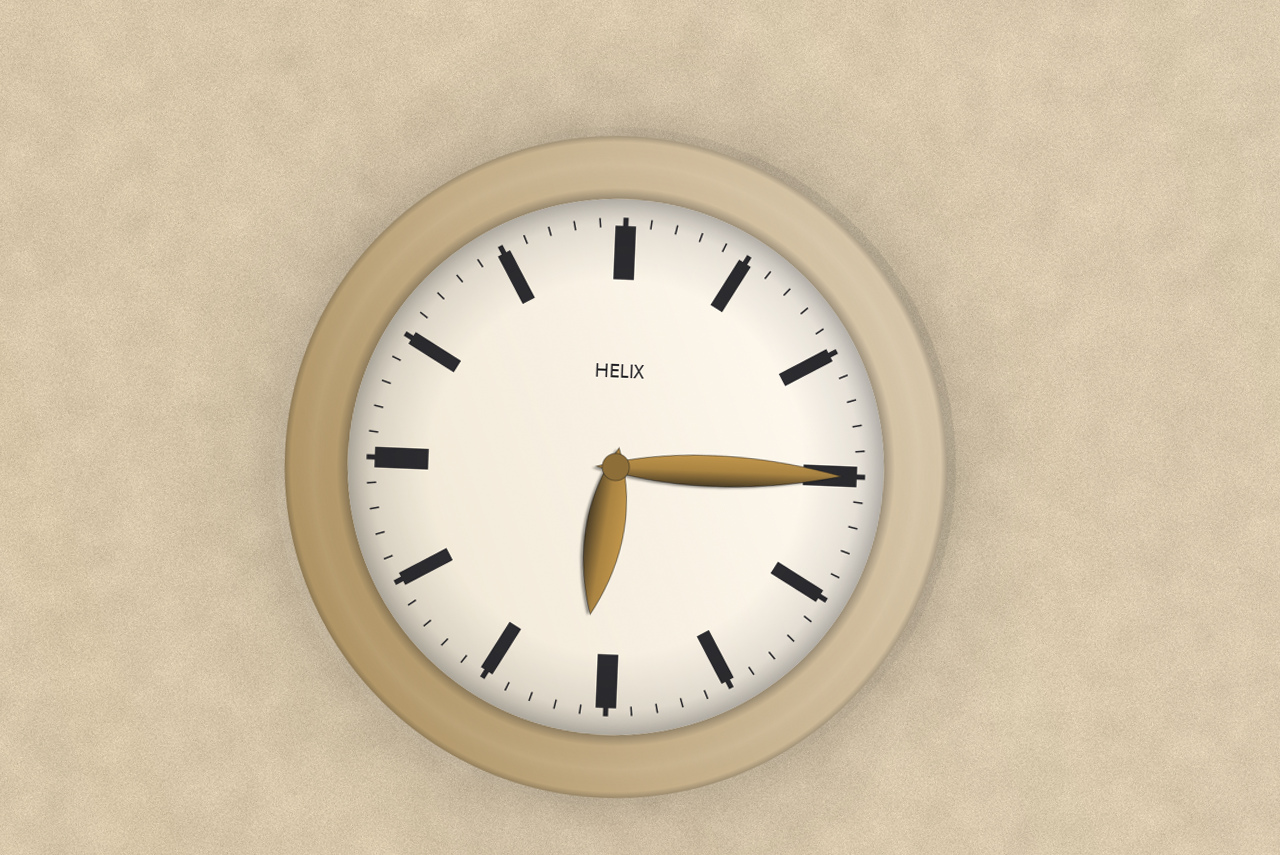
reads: 6,15
